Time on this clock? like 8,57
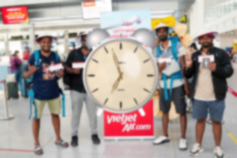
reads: 6,57
